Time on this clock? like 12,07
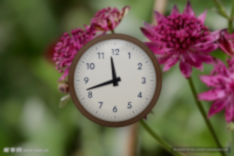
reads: 11,42
